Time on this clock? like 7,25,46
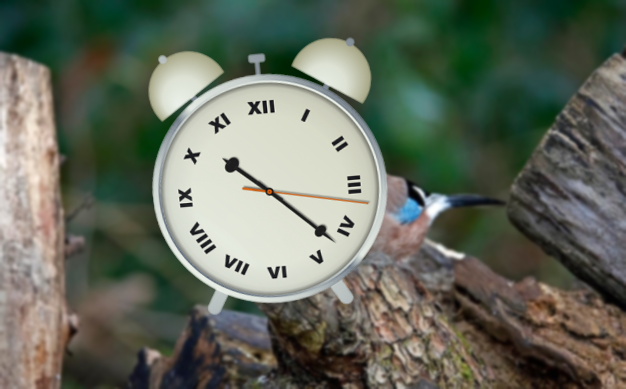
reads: 10,22,17
